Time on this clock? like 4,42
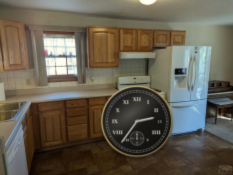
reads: 2,36
